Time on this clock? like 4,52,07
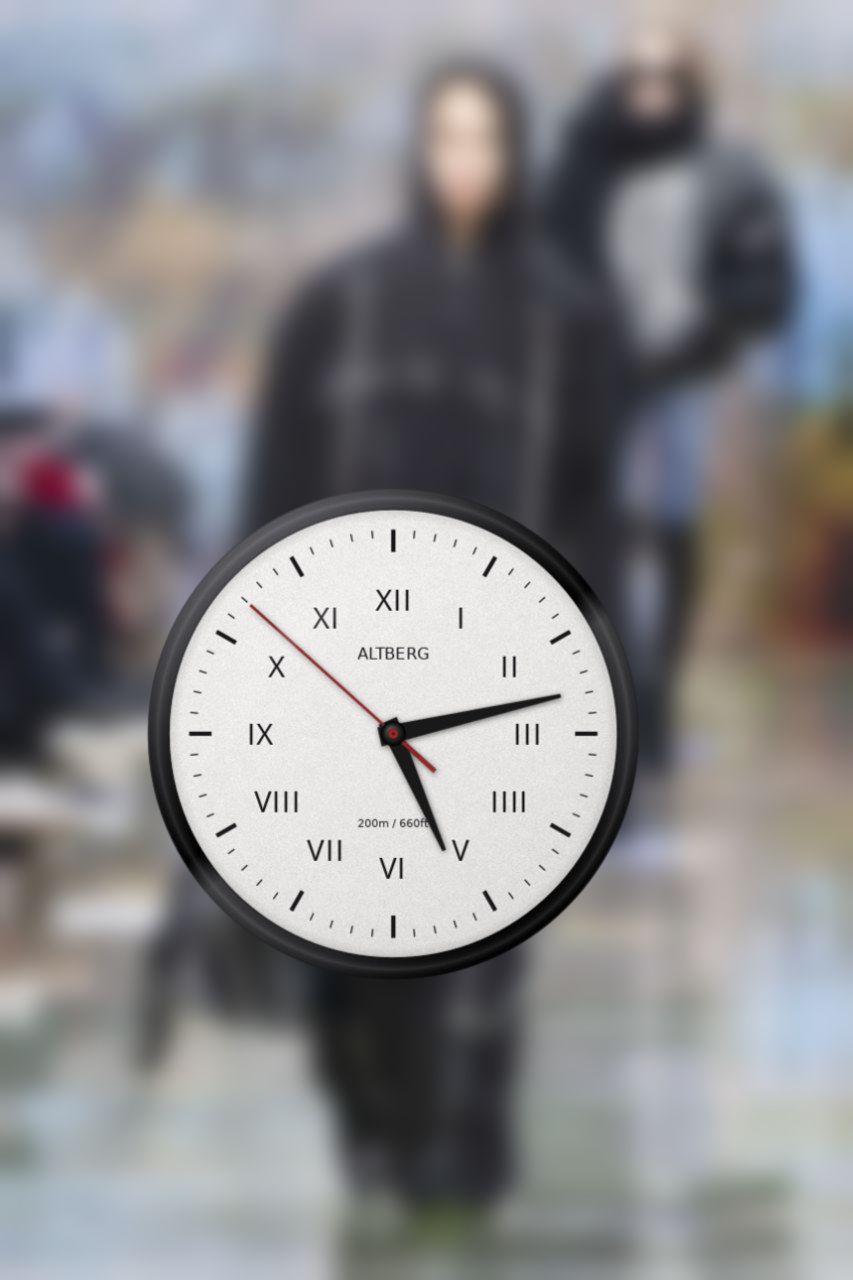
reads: 5,12,52
